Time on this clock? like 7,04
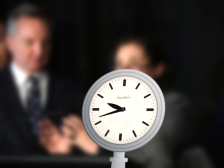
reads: 9,42
